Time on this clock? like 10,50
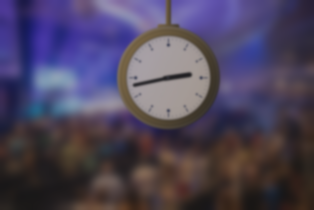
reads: 2,43
